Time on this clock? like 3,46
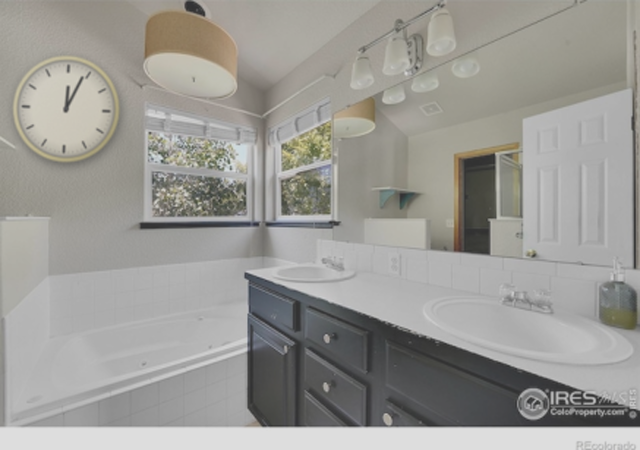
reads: 12,04
